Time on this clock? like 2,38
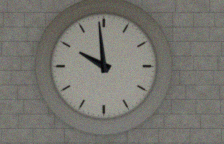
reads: 9,59
